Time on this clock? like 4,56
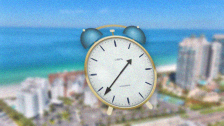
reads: 1,38
